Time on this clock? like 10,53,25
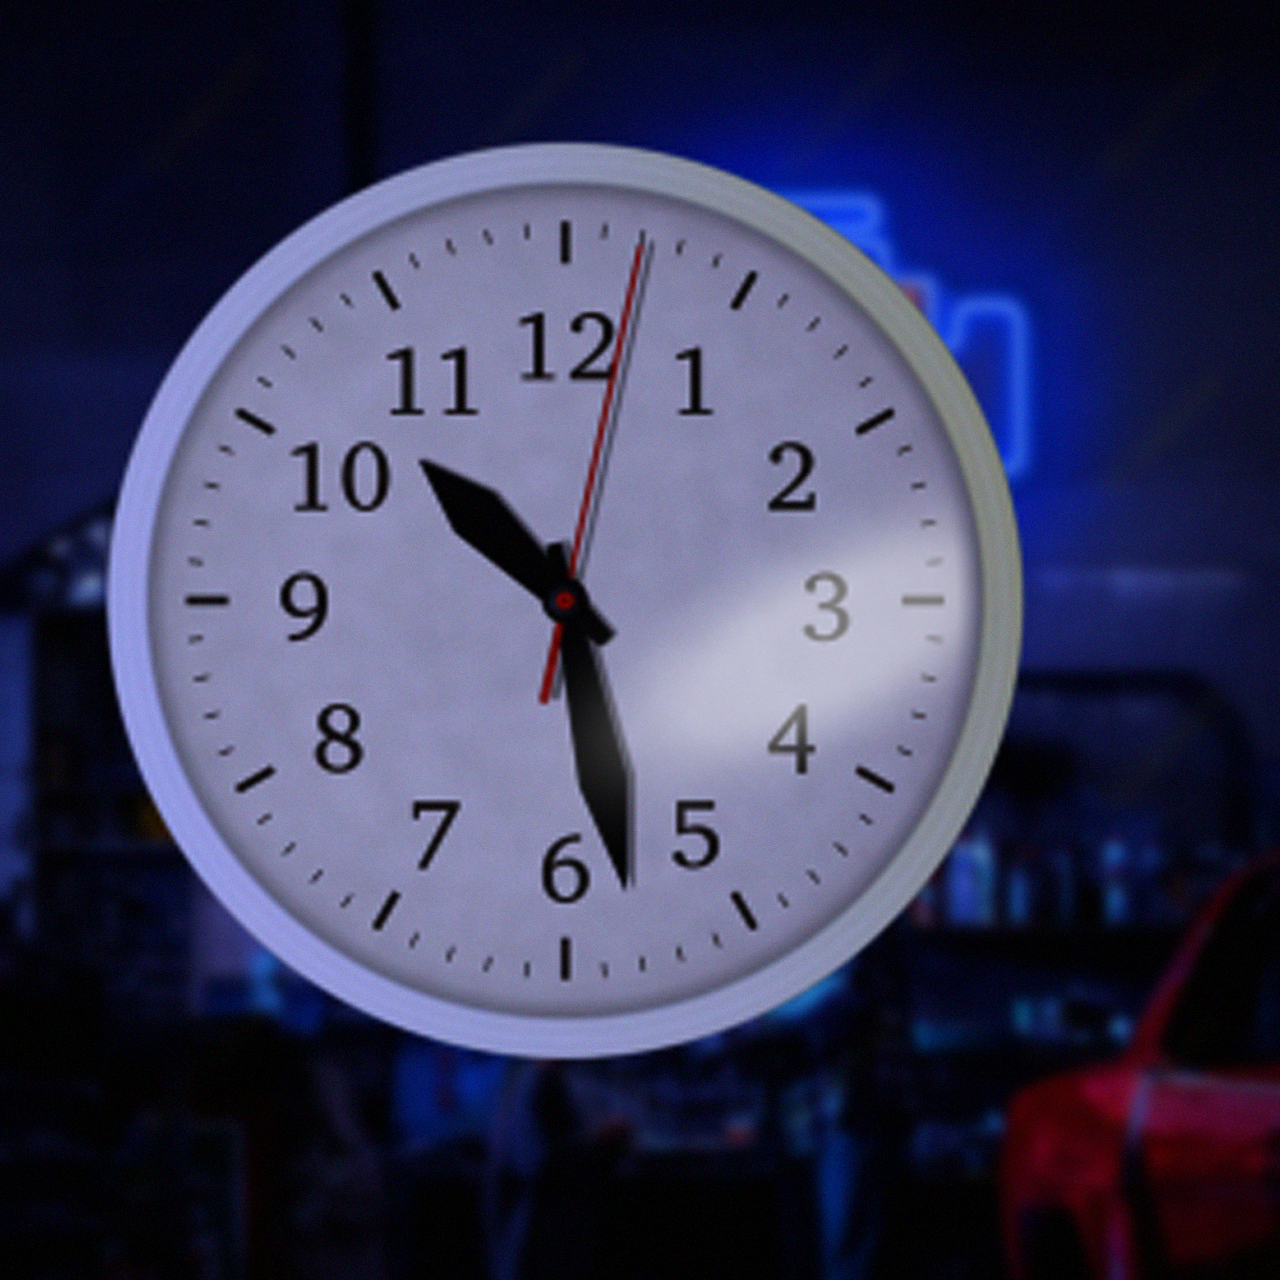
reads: 10,28,02
